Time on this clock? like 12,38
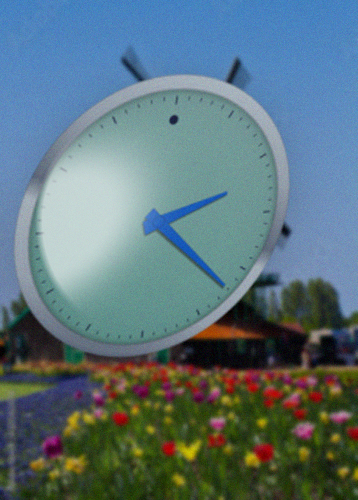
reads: 2,22
